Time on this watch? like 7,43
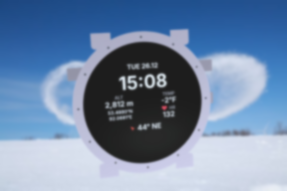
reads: 15,08
